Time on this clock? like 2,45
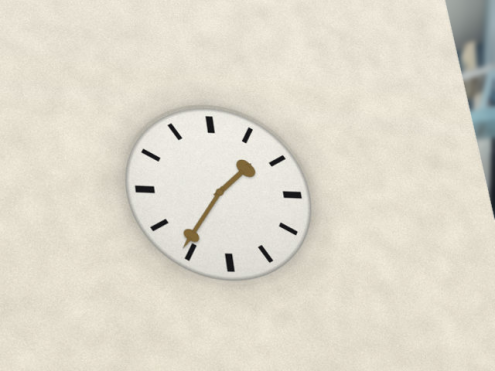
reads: 1,36
